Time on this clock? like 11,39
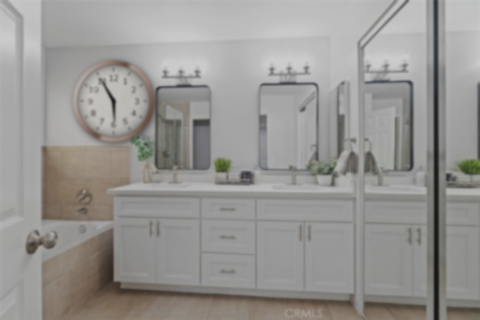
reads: 5,55
